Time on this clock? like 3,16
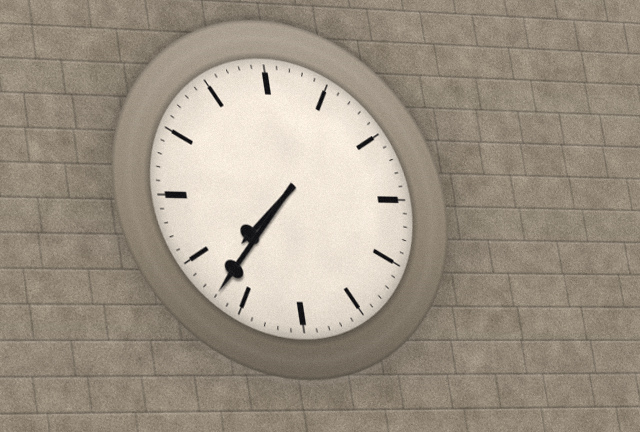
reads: 7,37
